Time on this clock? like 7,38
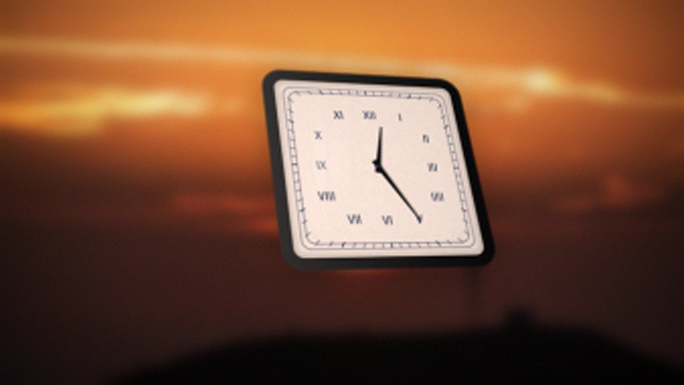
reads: 12,25
